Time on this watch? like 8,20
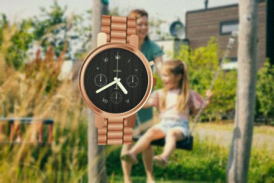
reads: 4,40
